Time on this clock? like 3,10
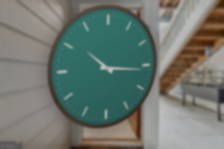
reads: 10,16
